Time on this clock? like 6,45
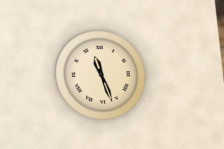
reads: 11,27
